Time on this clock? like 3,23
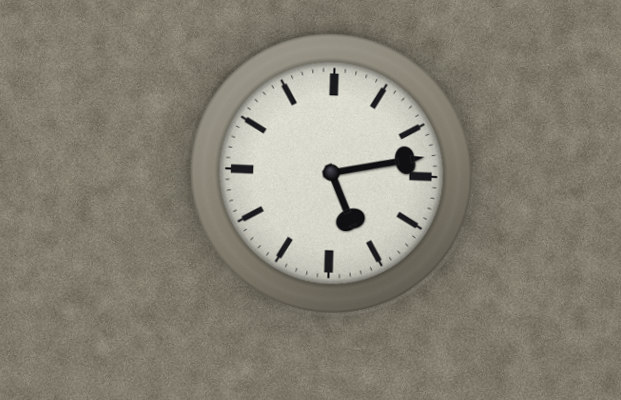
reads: 5,13
